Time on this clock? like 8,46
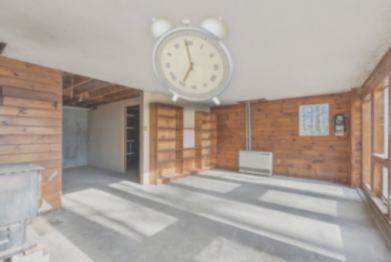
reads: 6,59
